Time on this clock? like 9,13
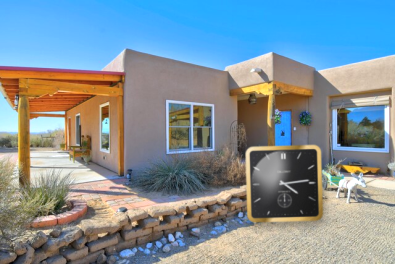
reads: 4,14
